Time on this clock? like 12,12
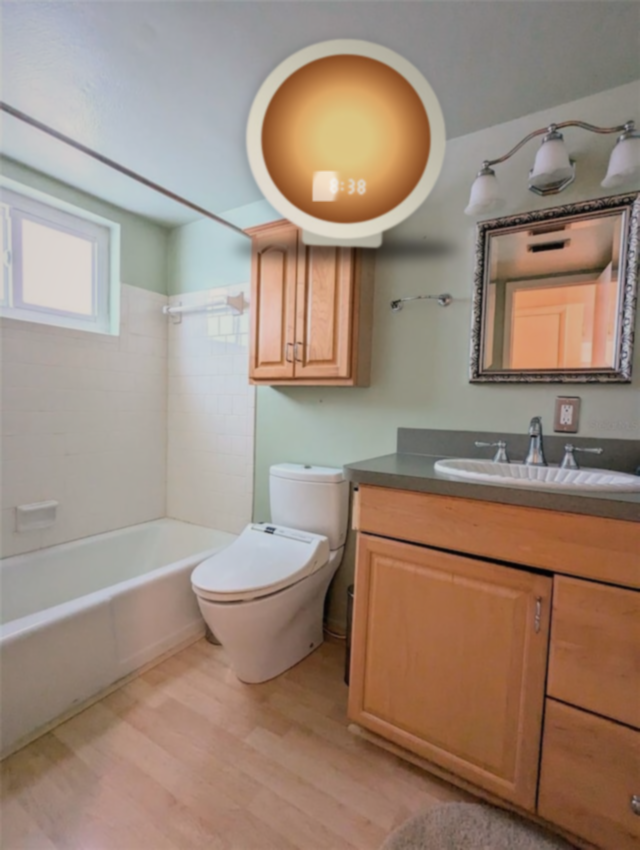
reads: 8,38
